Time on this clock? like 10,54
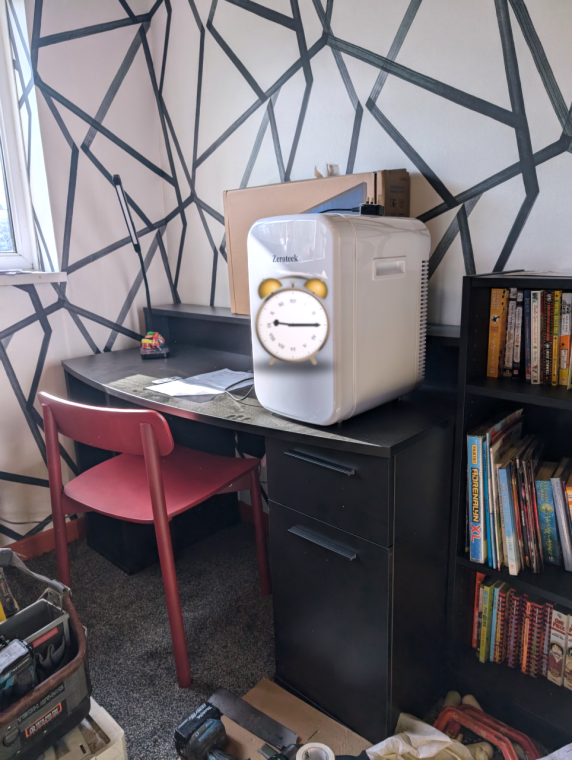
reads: 9,15
